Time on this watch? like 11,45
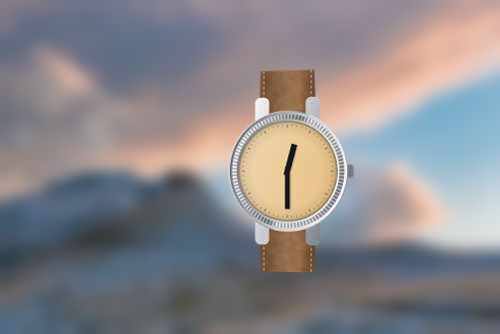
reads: 12,30
